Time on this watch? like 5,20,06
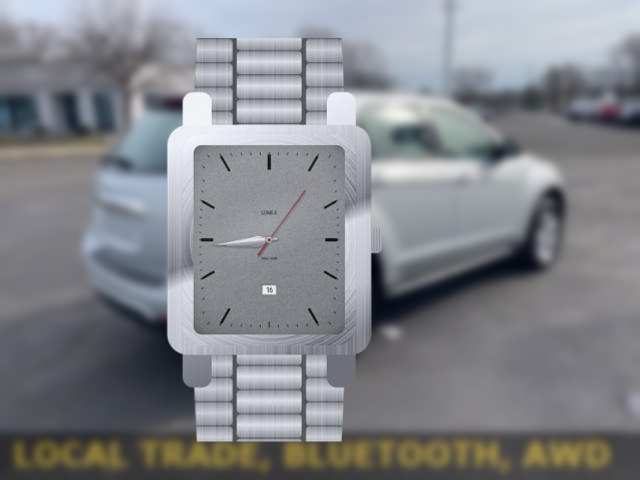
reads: 8,44,06
